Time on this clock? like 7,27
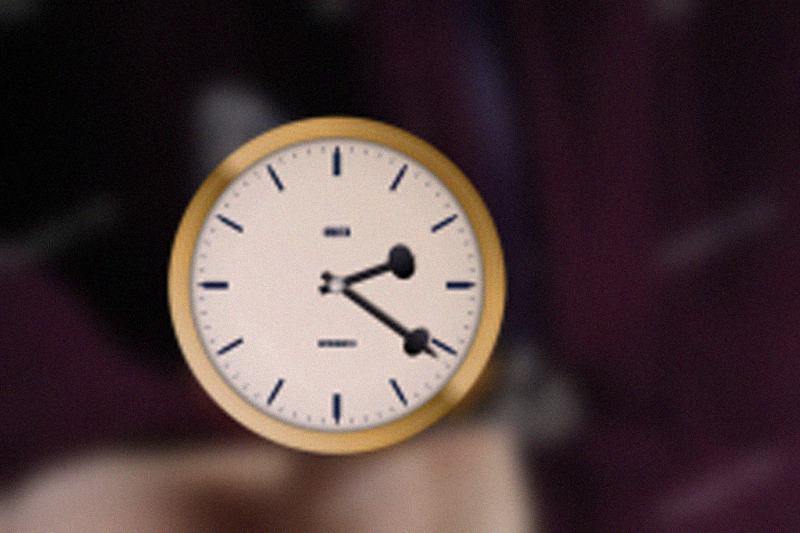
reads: 2,21
